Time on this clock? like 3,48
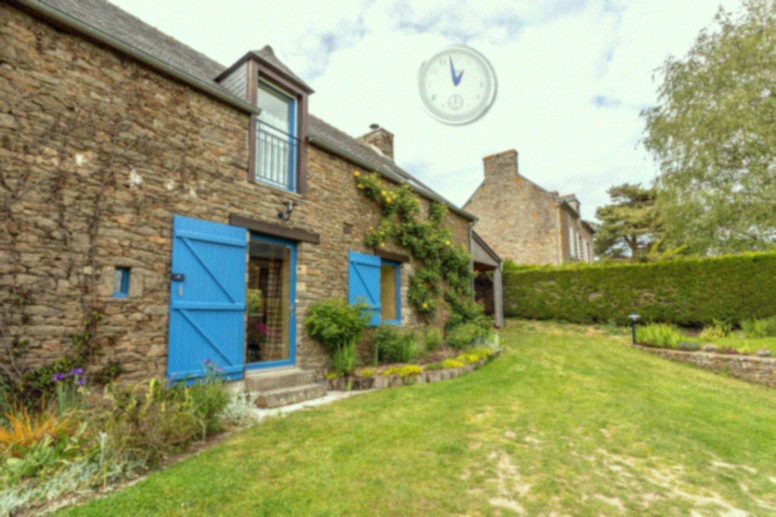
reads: 12,58
